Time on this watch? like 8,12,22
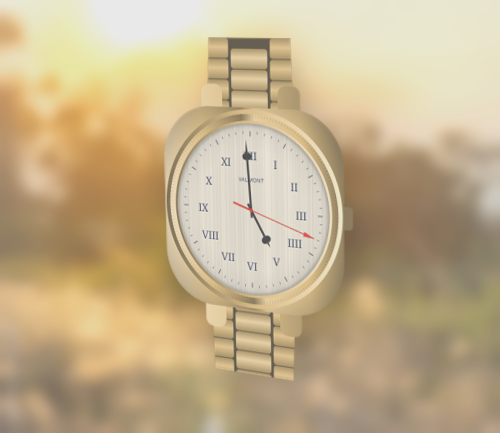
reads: 4,59,18
